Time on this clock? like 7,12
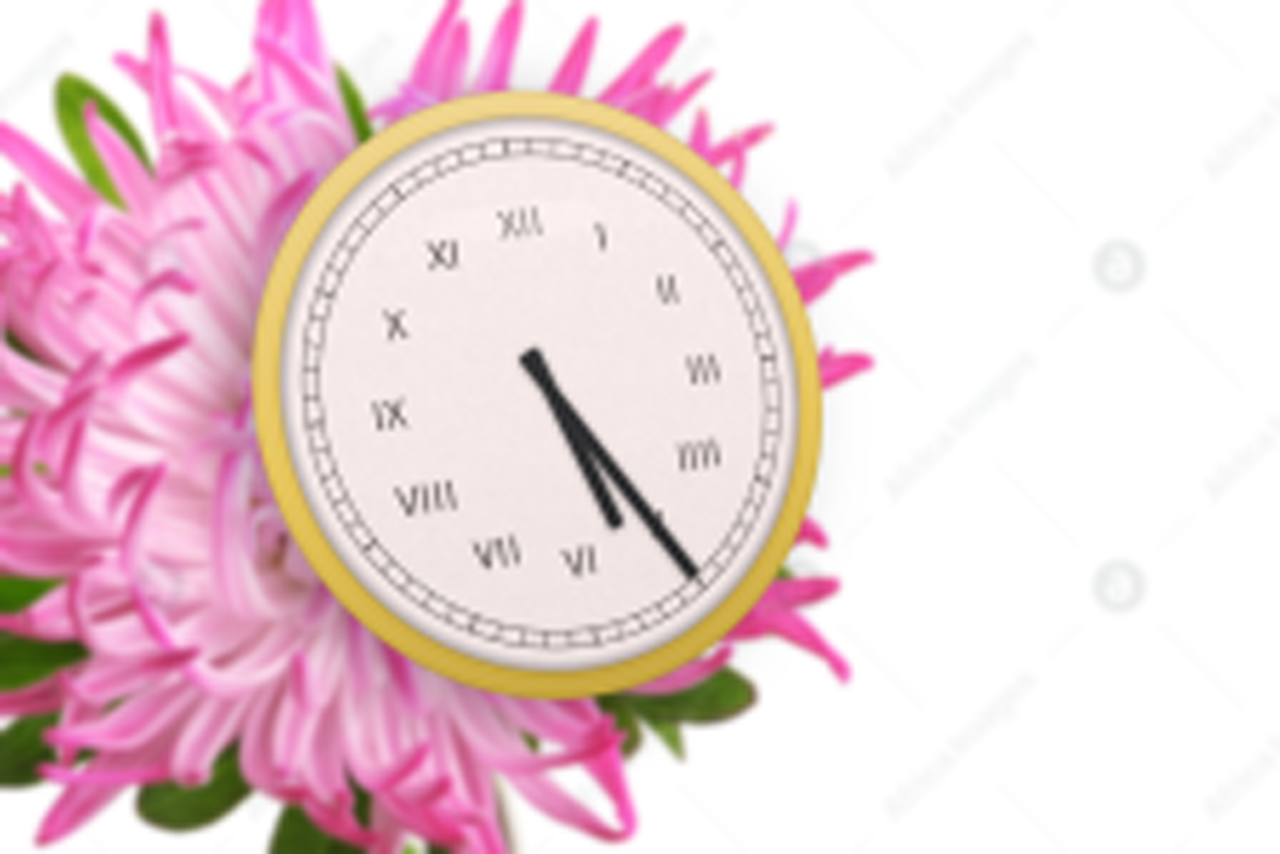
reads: 5,25
